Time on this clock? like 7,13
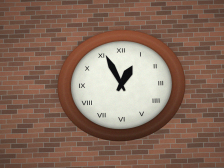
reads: 12,56
